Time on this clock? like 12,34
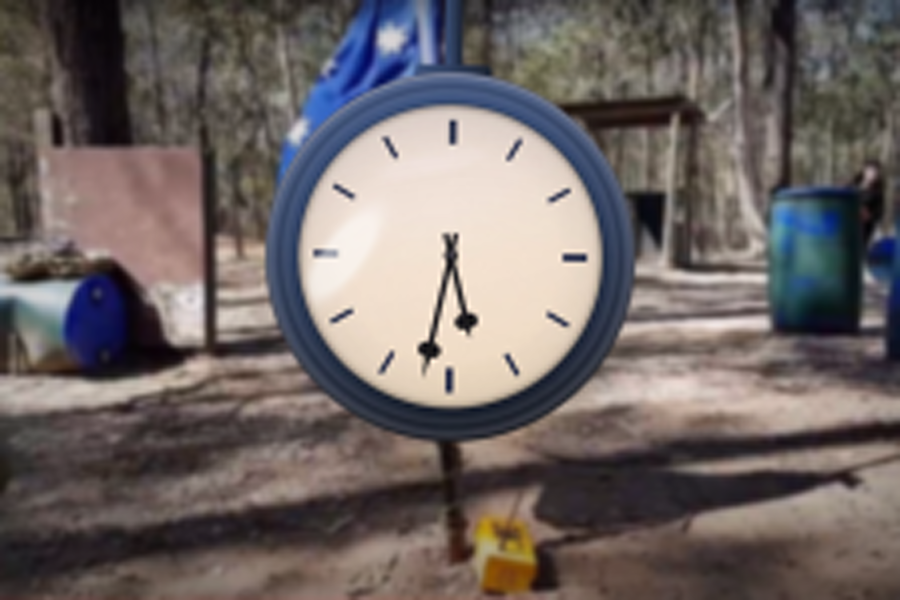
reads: 5,32
